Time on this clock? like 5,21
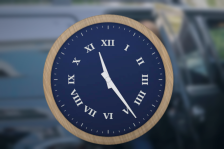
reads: 11,24
